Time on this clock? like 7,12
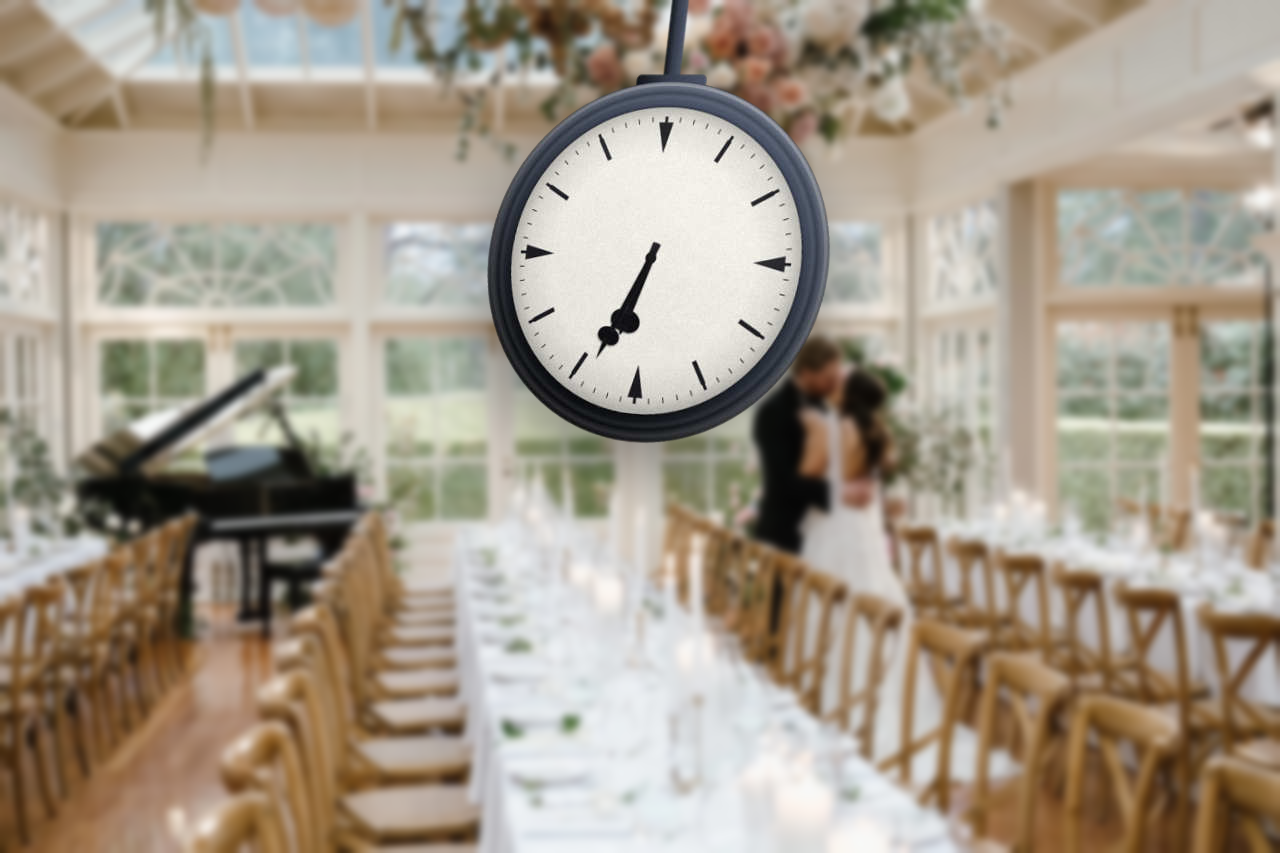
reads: 6,34
